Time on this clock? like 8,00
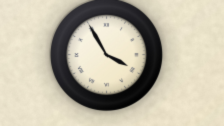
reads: 3,55
